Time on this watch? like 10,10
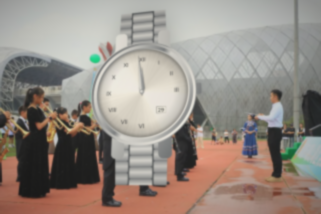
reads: 11,59
